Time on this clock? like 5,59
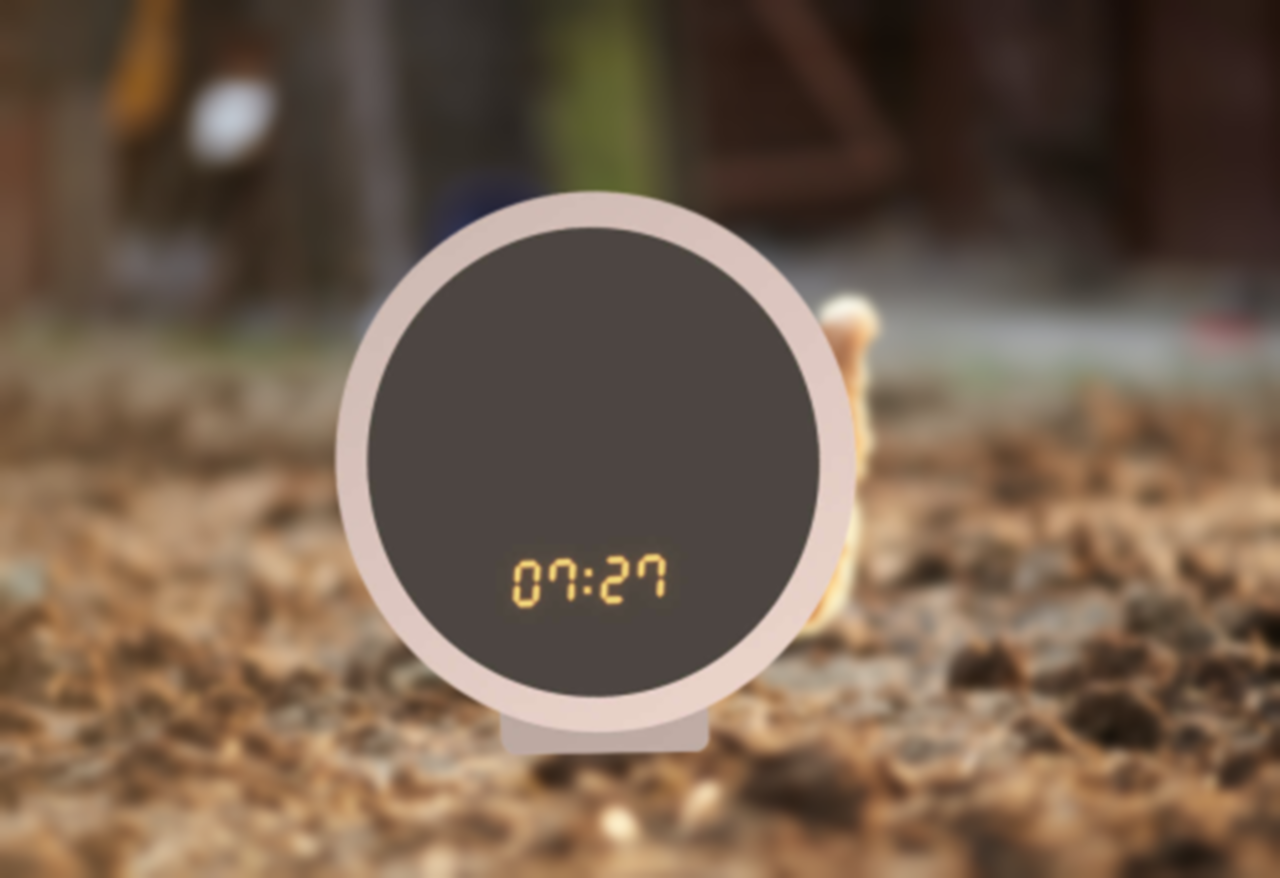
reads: 7,27
